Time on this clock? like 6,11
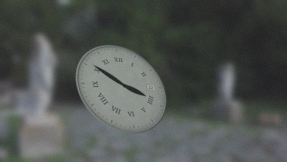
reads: 3,51
